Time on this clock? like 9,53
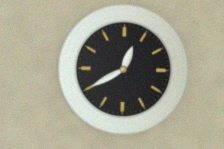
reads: 12,40
